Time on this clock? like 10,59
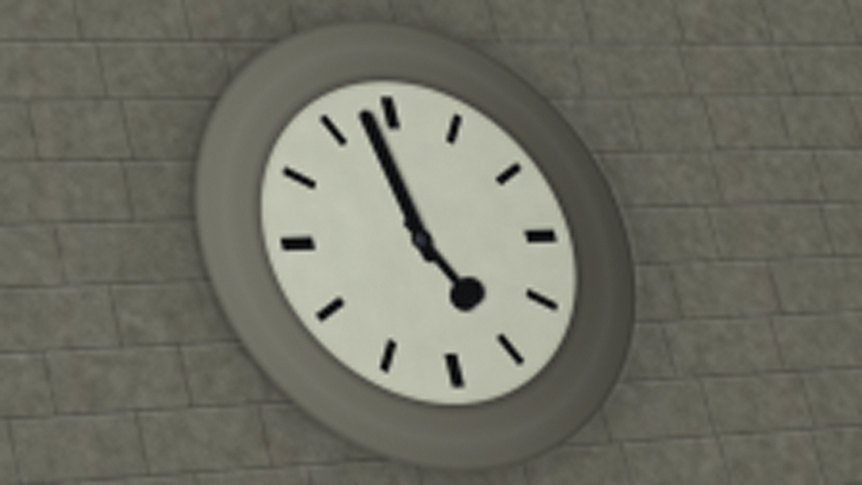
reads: 4,58
